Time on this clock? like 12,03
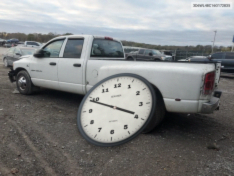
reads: 3,49
